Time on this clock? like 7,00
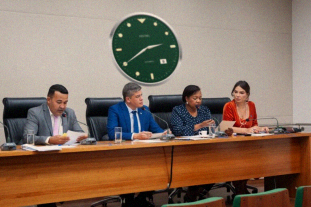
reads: 2,40
